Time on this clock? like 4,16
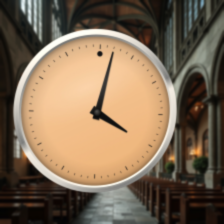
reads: 4,02
